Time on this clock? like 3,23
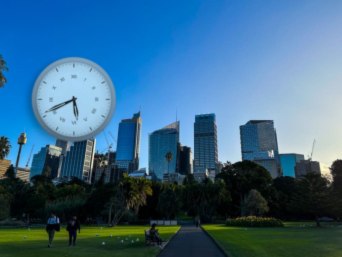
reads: 5,41
